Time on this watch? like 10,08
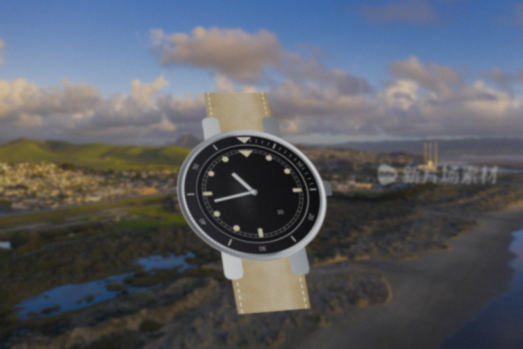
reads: 10,43
